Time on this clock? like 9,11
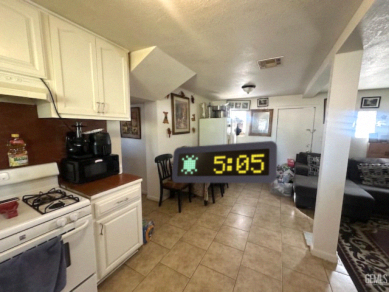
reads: 5,05
